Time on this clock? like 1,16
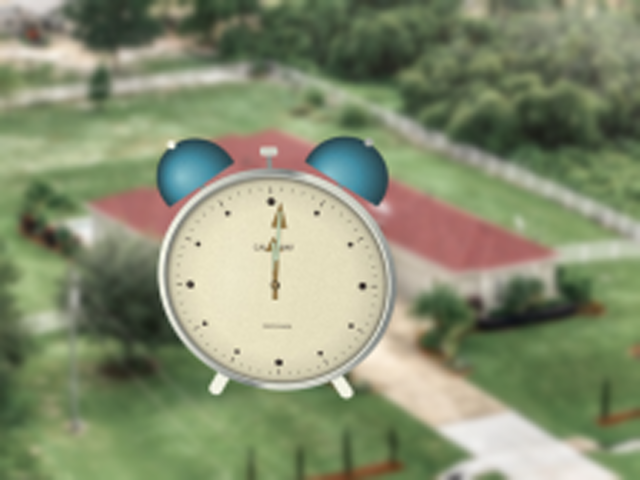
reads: 12,01
